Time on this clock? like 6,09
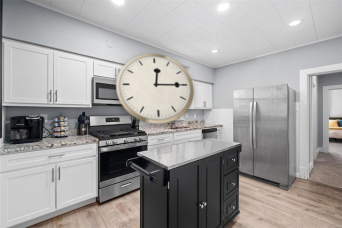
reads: 12,15
